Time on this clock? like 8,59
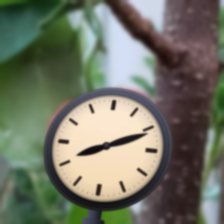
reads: 8,11
